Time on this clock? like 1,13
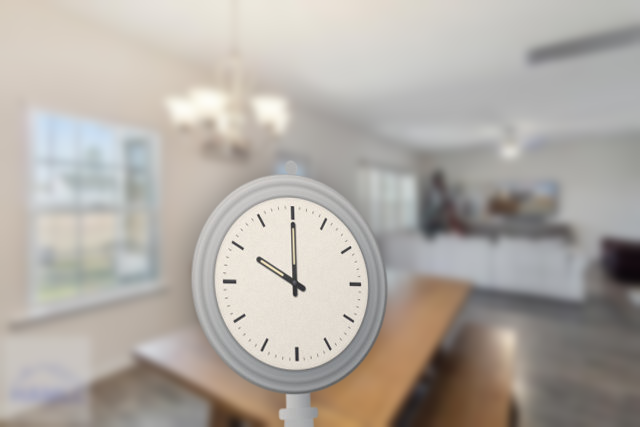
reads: 10,00
